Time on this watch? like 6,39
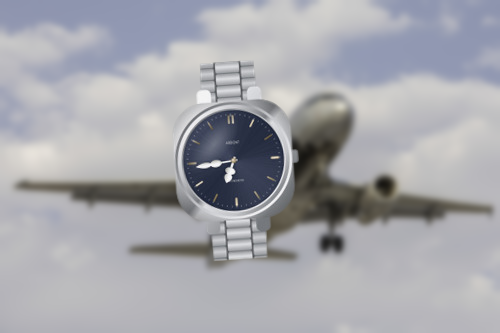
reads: 6,44
